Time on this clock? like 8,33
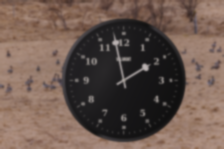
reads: 1,58
